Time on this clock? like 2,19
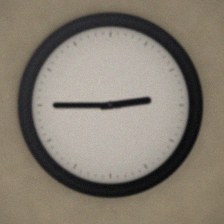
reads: 2,45
